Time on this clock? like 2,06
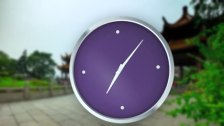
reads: 7,07
